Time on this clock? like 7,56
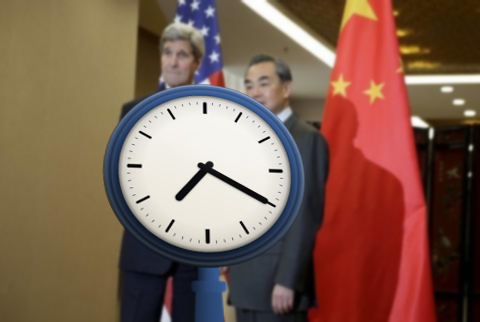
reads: 7,20
